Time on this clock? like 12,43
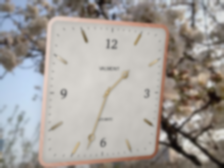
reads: 1,33
